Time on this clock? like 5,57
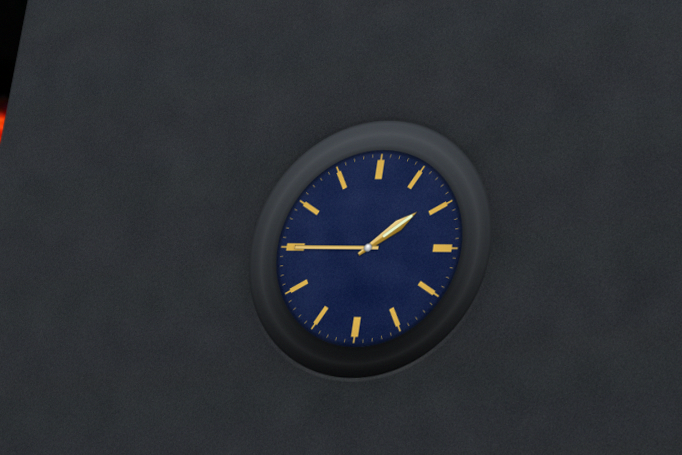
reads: 1,45
